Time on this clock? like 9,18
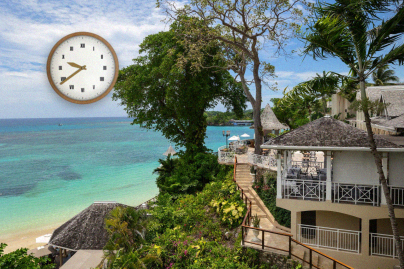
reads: 9,39
